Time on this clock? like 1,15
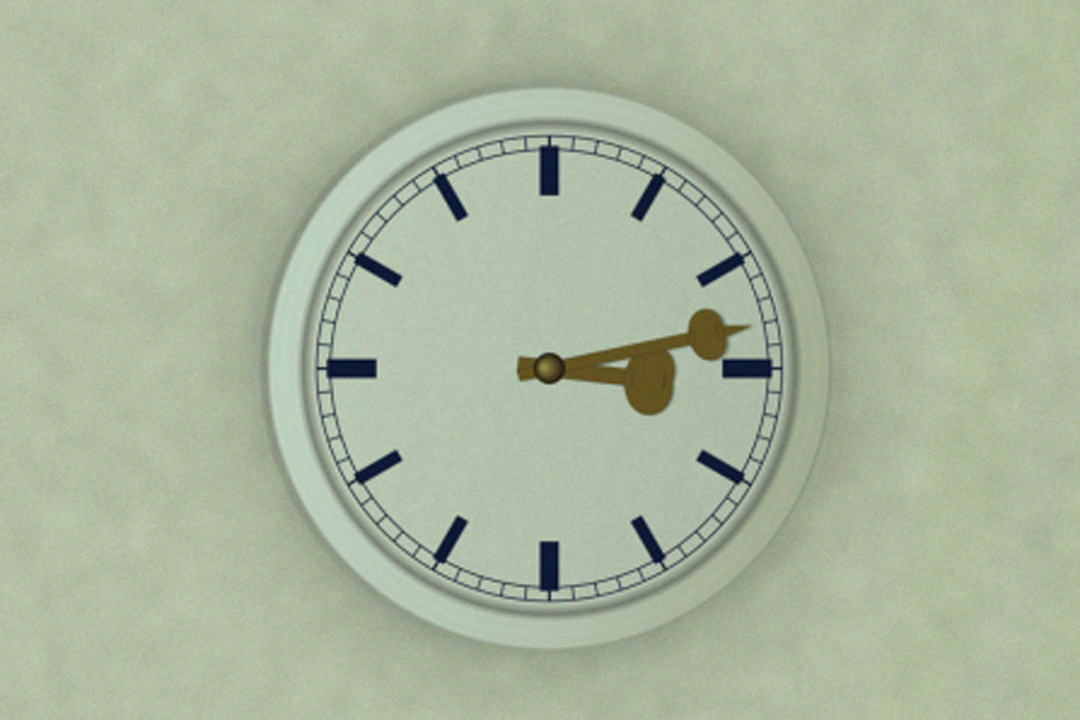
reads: 3,13
